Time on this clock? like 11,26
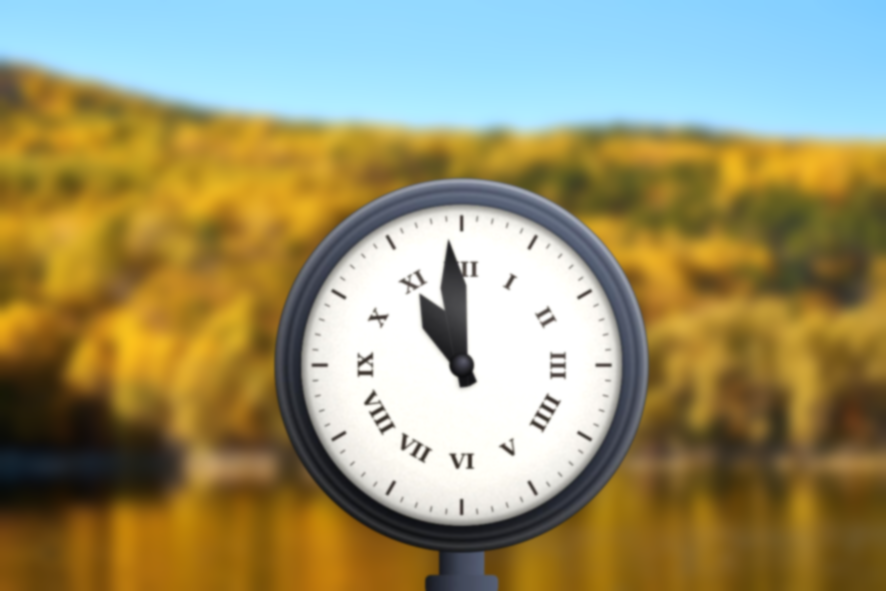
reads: 10,59
